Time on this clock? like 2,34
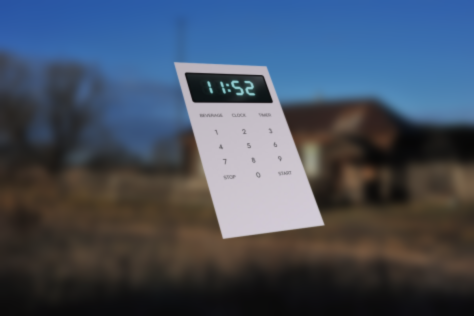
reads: 11,52
